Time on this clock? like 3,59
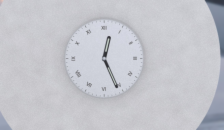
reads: 12,26
